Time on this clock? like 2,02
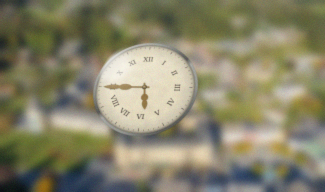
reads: 5,45
